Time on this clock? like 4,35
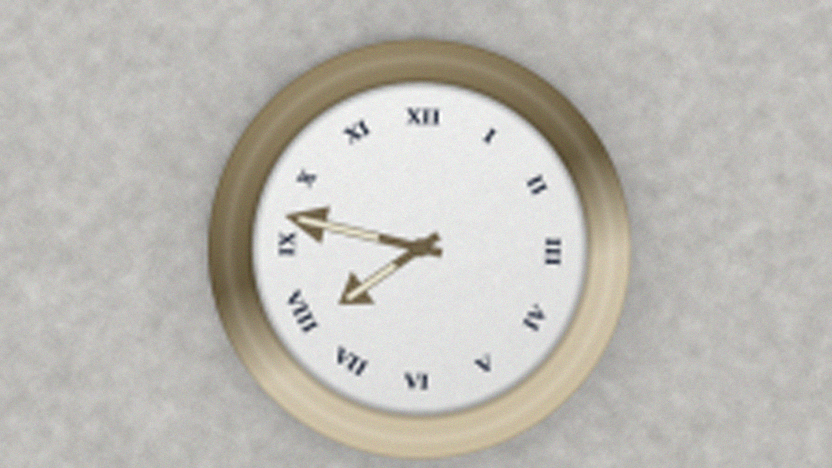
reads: 7,47
